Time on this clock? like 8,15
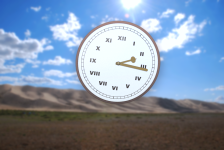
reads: 2,16
